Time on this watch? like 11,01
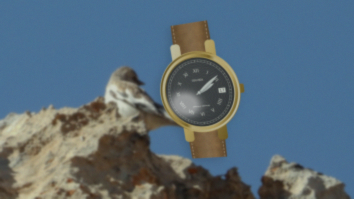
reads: 2,09
